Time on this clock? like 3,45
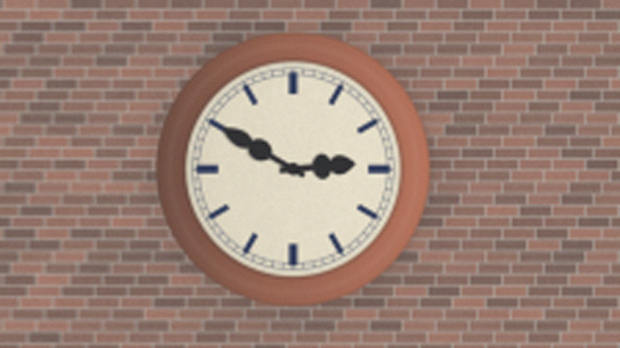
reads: 2,50
